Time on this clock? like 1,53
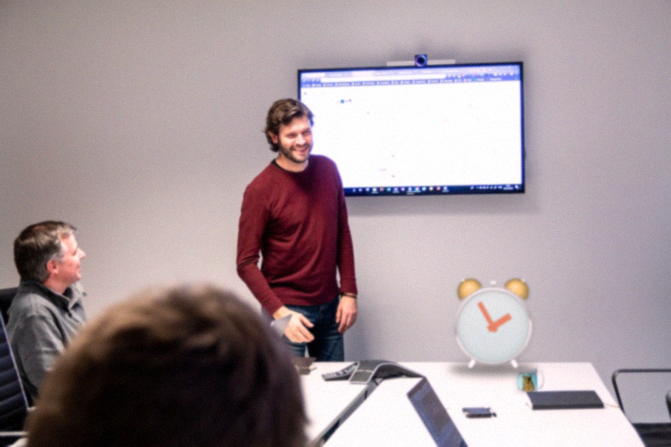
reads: 1,55
